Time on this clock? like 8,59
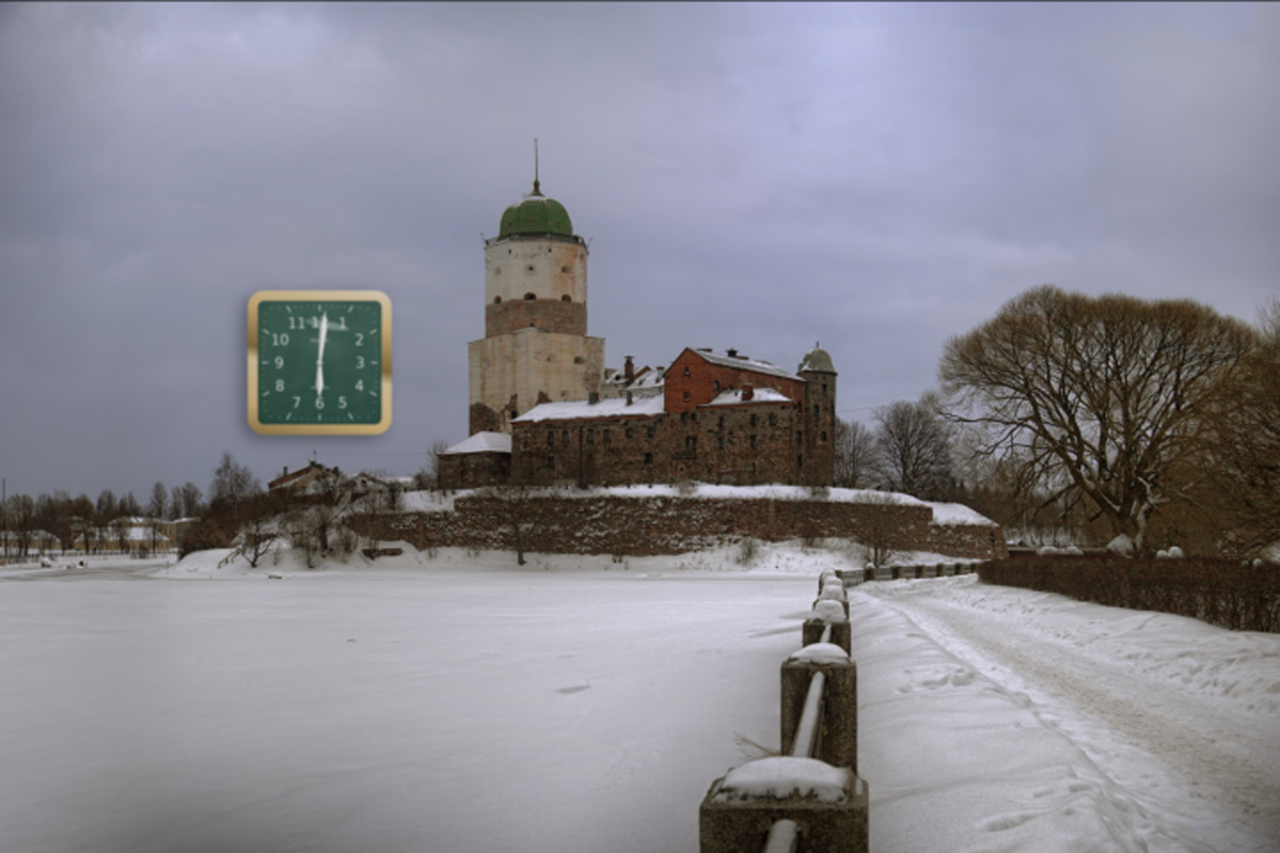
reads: 6,01
